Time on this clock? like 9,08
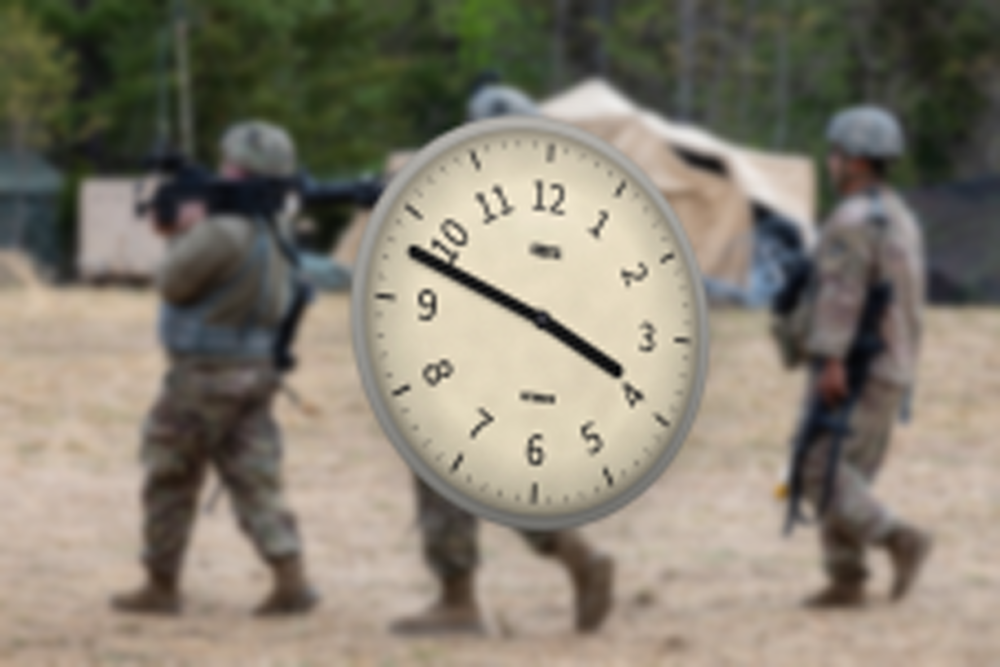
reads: 3,48
